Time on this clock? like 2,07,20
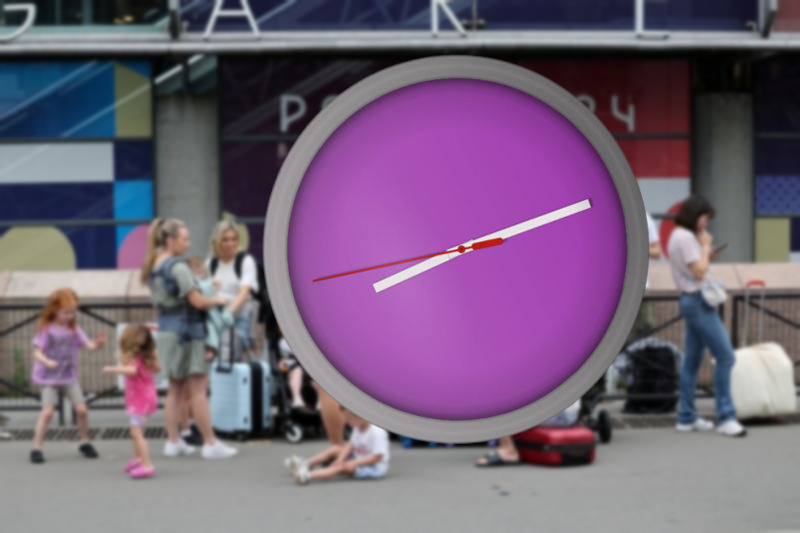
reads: 8,11,43
